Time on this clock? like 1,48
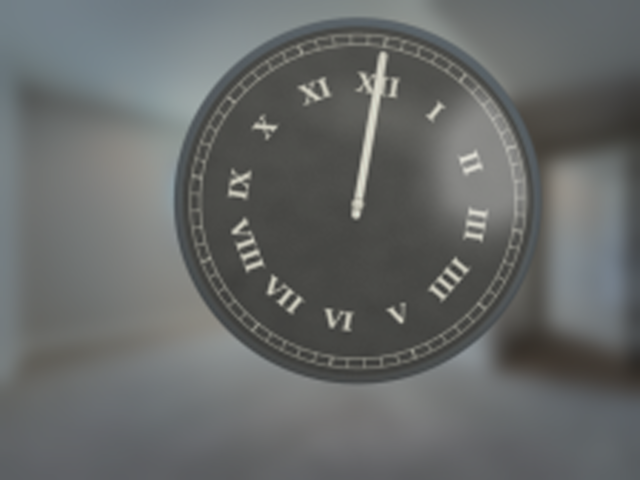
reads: 12,00
